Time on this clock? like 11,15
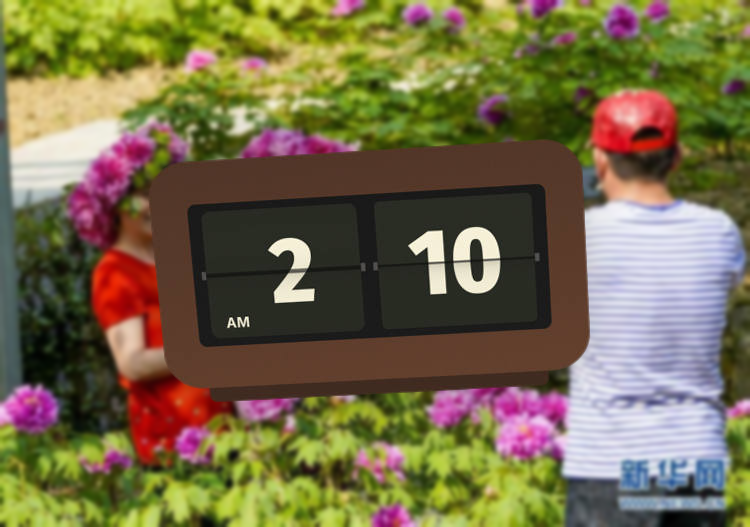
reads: 2,10
